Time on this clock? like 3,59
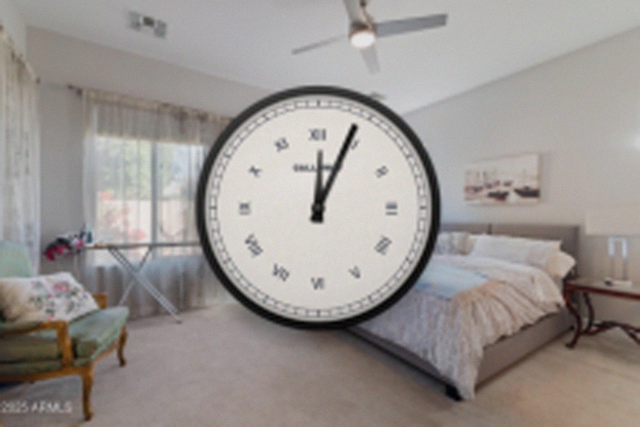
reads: 12,04
